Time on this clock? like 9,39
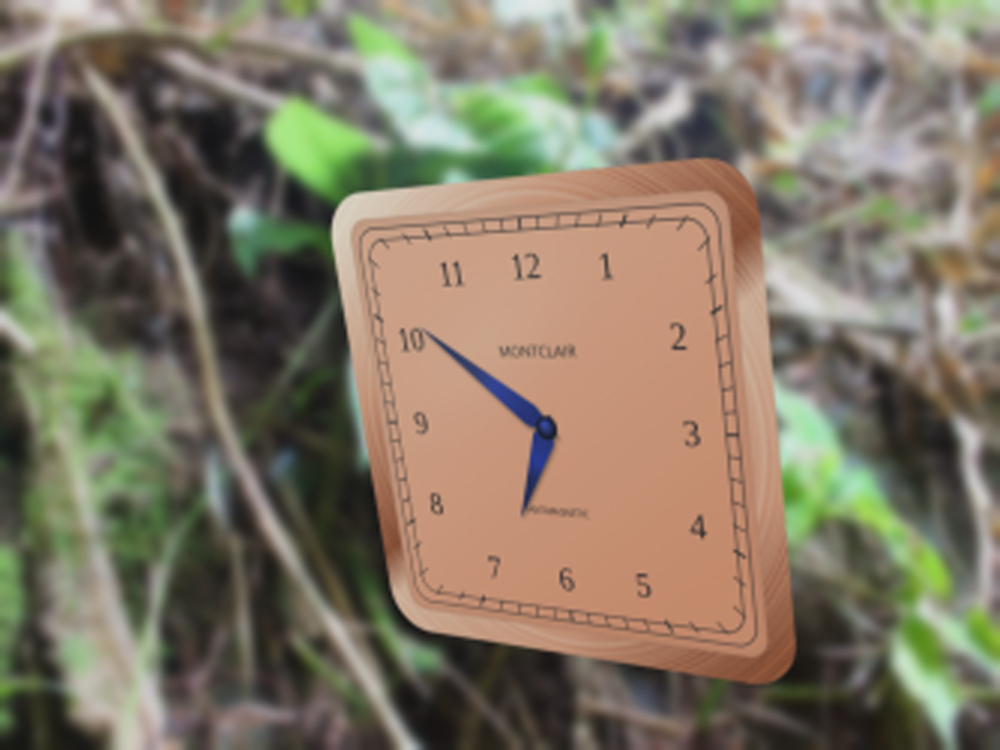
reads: 6,51
